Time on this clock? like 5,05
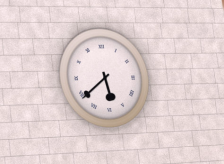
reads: 5,39
